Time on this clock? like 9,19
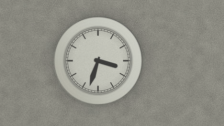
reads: 3,33
